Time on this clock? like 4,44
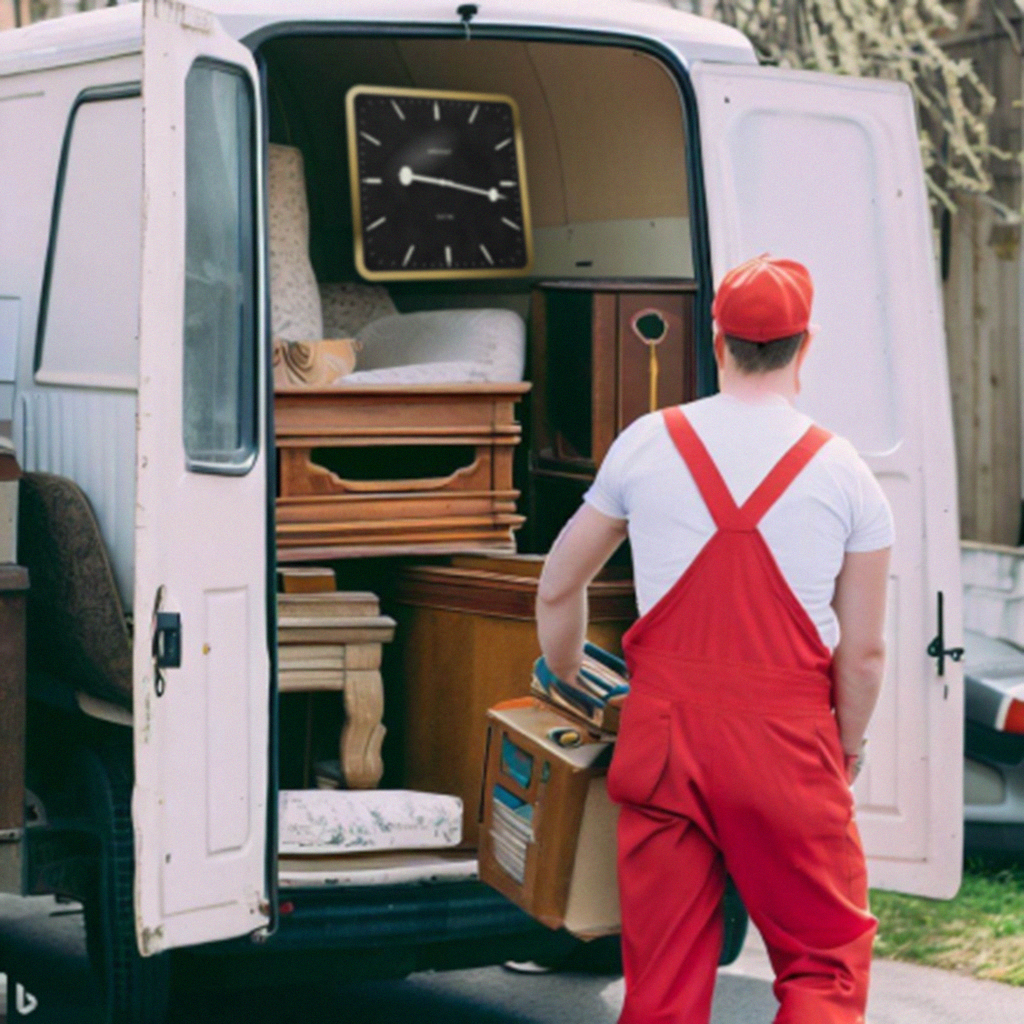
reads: 9,17
